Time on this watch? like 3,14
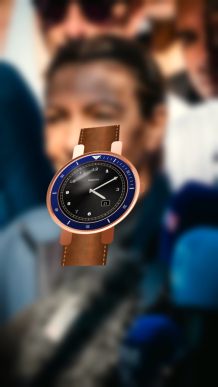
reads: 4,10
